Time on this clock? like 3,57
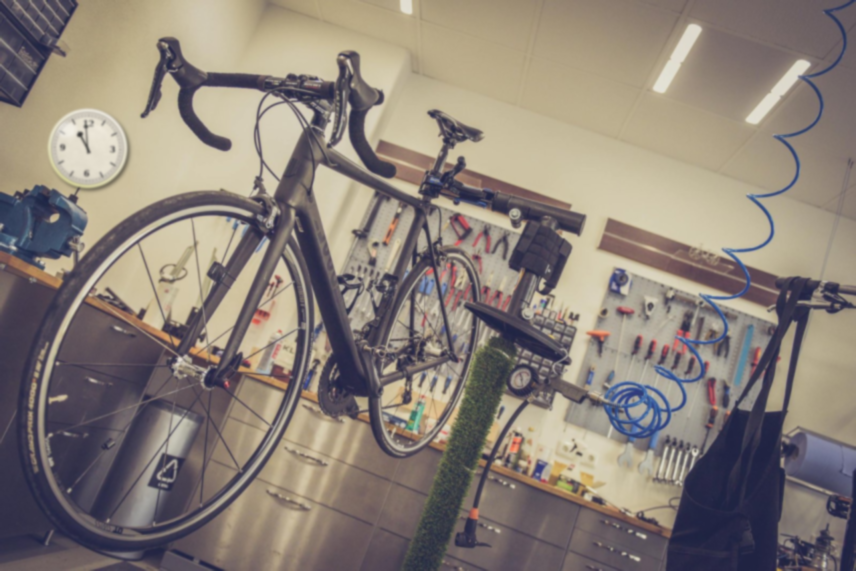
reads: 10,59
